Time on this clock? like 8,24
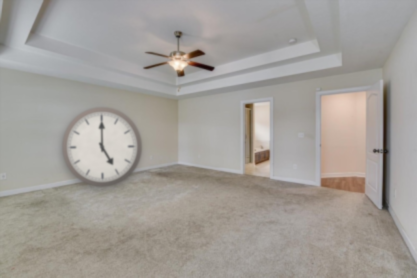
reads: 5,00
